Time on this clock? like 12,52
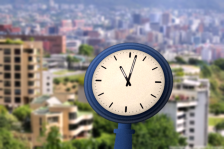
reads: 11,02
